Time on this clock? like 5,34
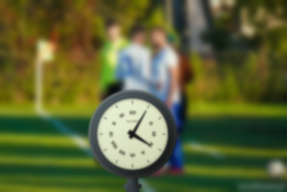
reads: 4,05
